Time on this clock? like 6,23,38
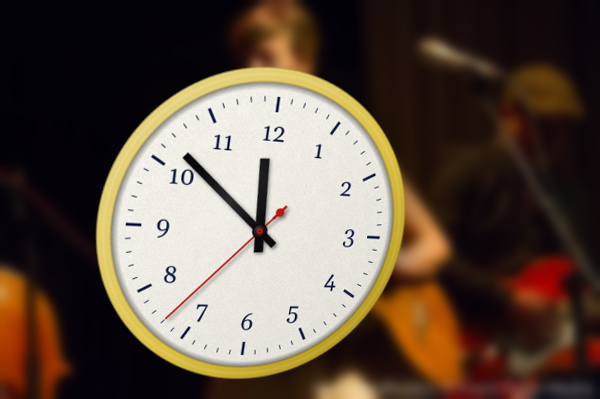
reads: 11,51,37
